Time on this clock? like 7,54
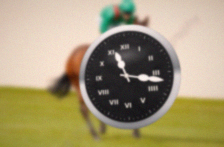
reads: 11,17
